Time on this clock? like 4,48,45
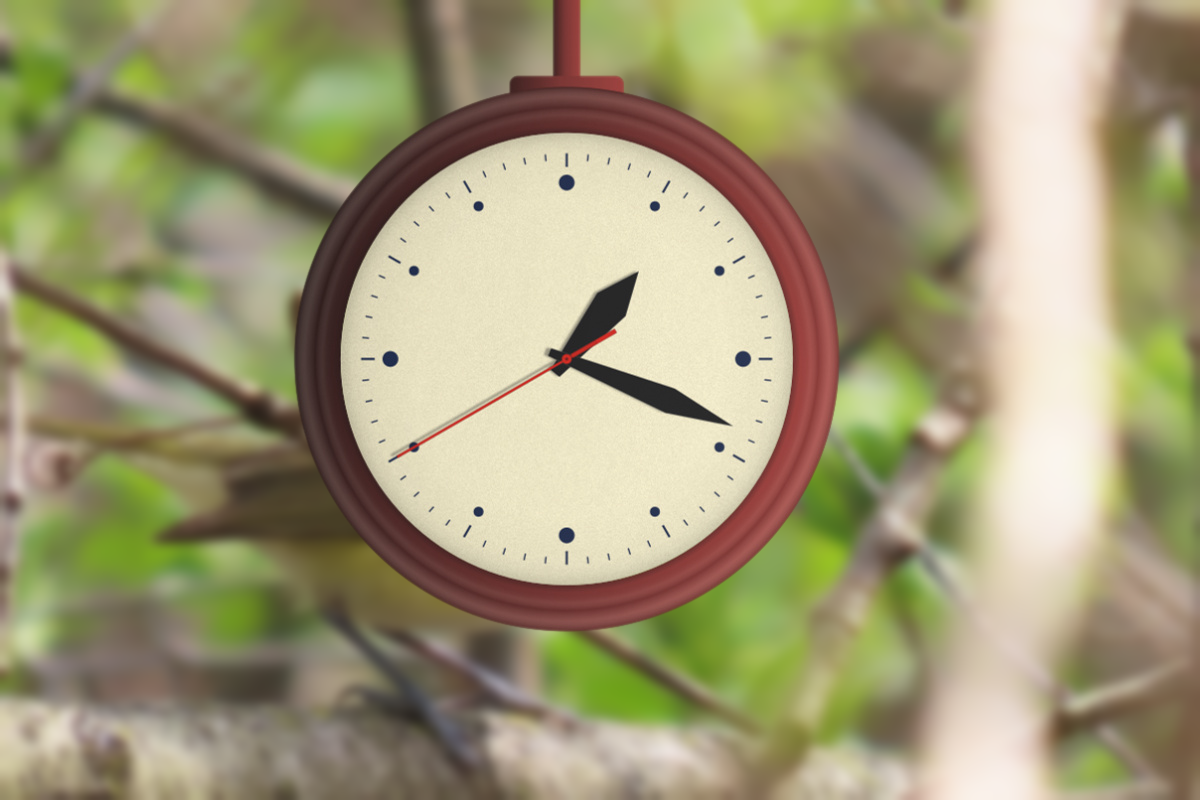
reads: 1,18,40
